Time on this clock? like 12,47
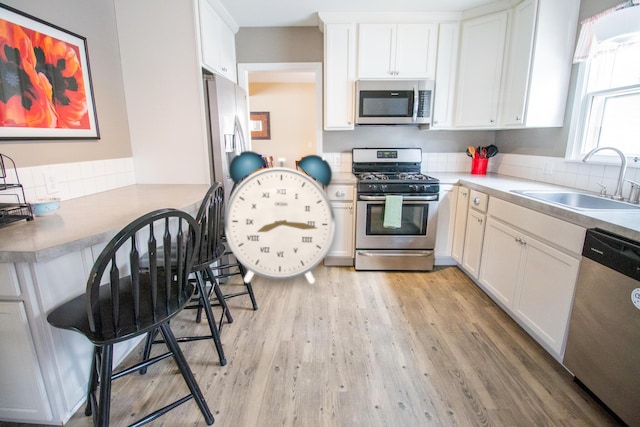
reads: 8,16
